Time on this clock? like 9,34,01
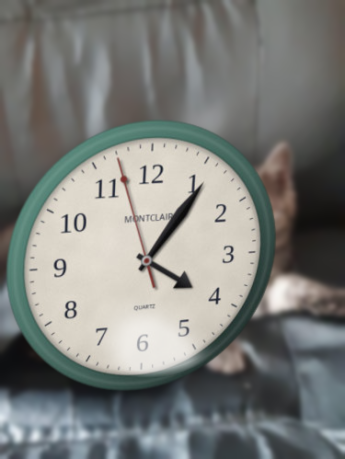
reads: 4,05,57
